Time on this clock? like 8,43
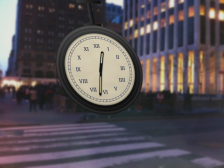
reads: 12,32
